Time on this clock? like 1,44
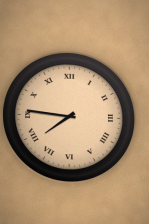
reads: 7,46
